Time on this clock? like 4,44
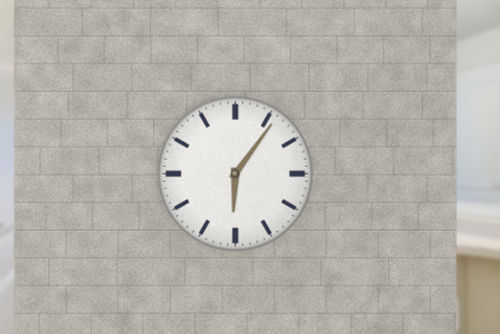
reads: 6,06
